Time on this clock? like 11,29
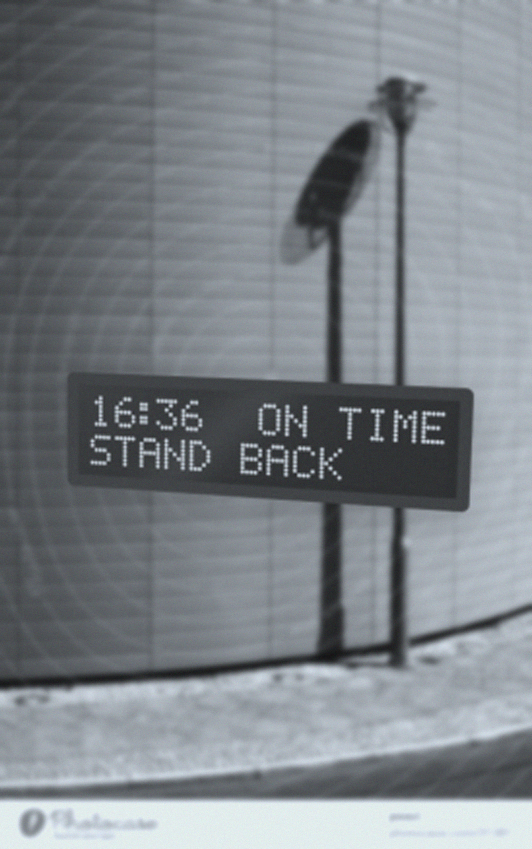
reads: 16,36
